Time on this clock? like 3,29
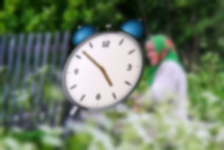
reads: 4,52
